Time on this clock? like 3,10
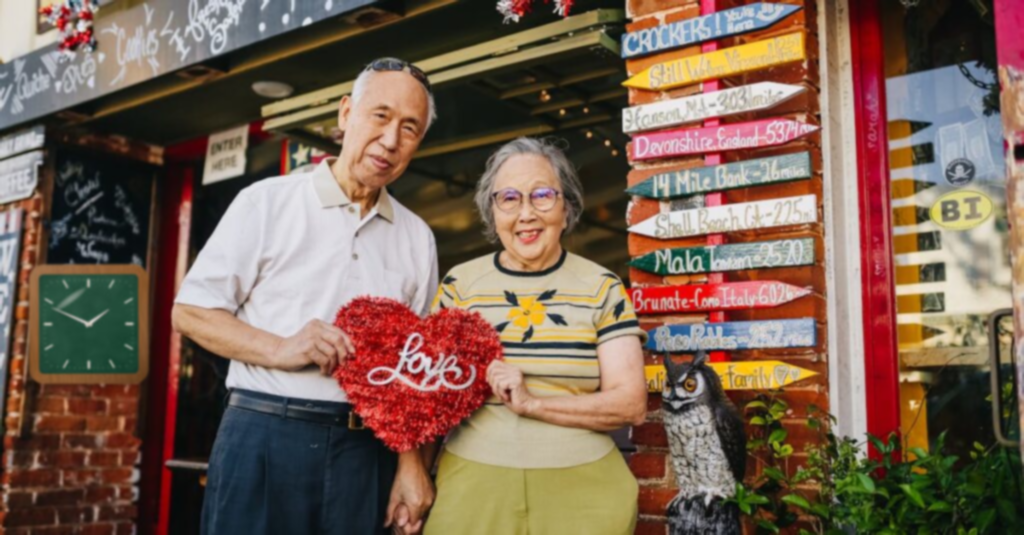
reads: 1,49
